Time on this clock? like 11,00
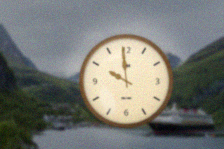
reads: 9,59
